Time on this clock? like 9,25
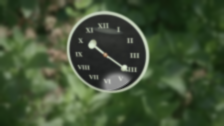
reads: 10,21
